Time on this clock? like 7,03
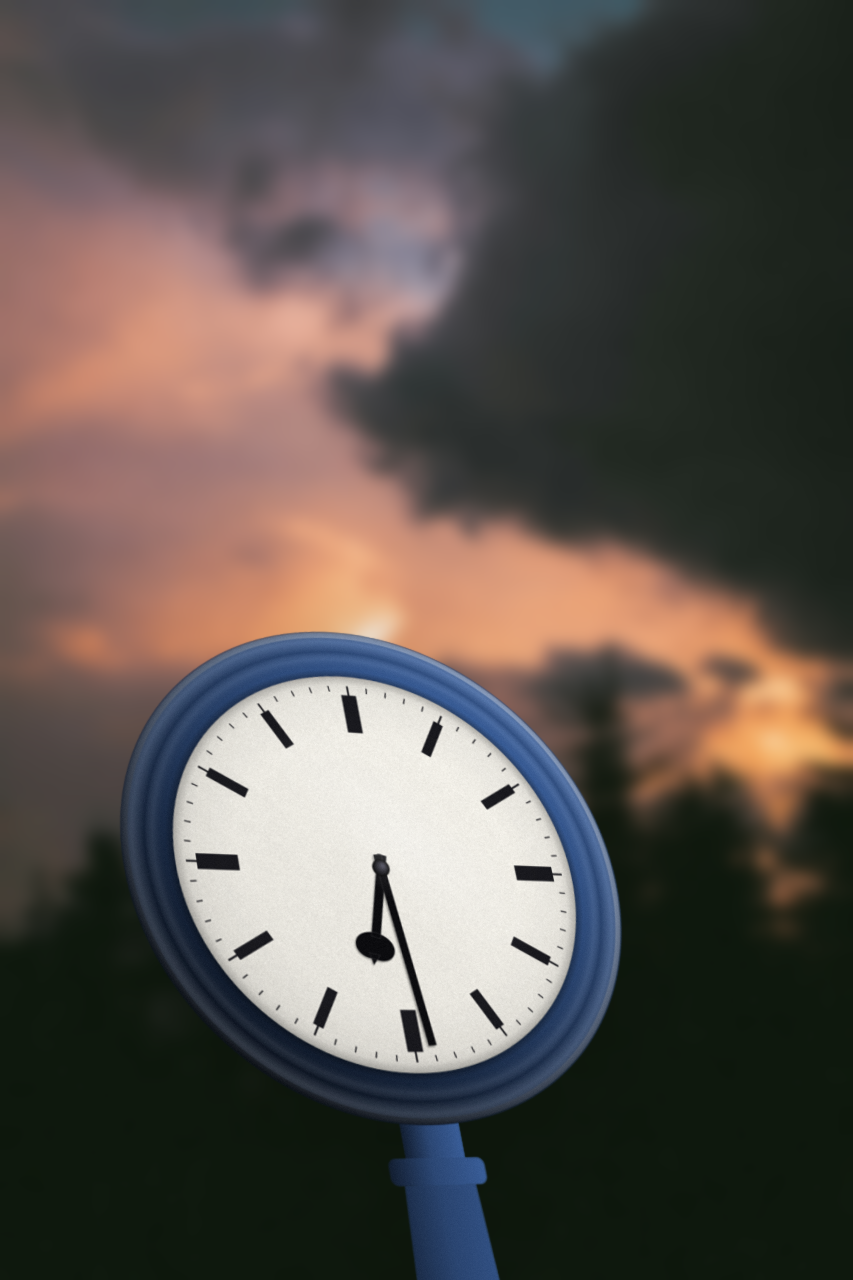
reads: 6,29
